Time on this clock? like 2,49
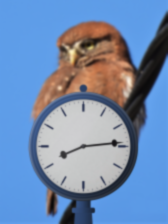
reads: 8,14
